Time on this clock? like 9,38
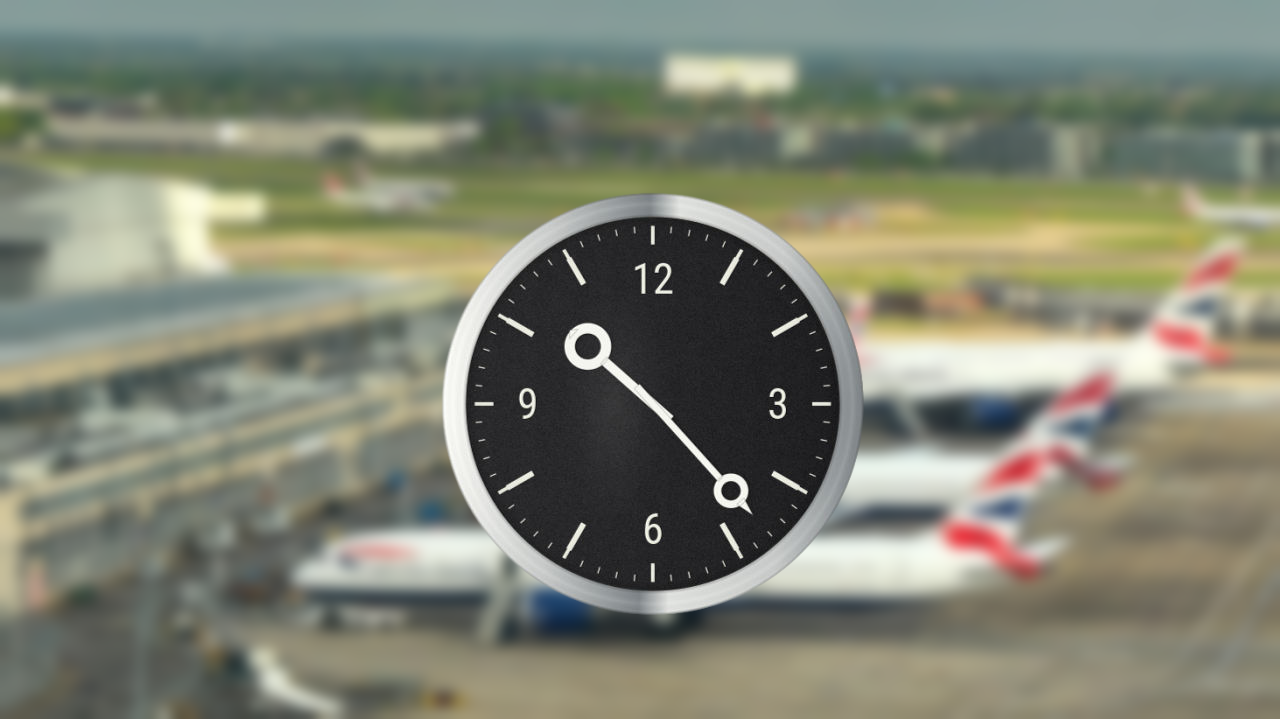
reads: 10,23
